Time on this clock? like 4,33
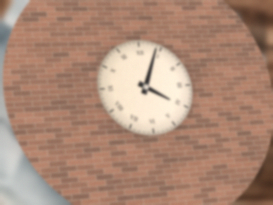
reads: 4,04
